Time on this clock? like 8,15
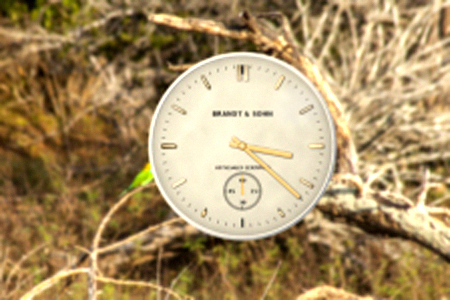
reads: 3,22
